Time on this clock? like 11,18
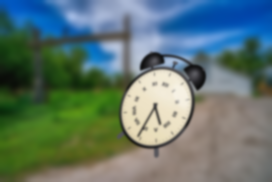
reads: 4,31
